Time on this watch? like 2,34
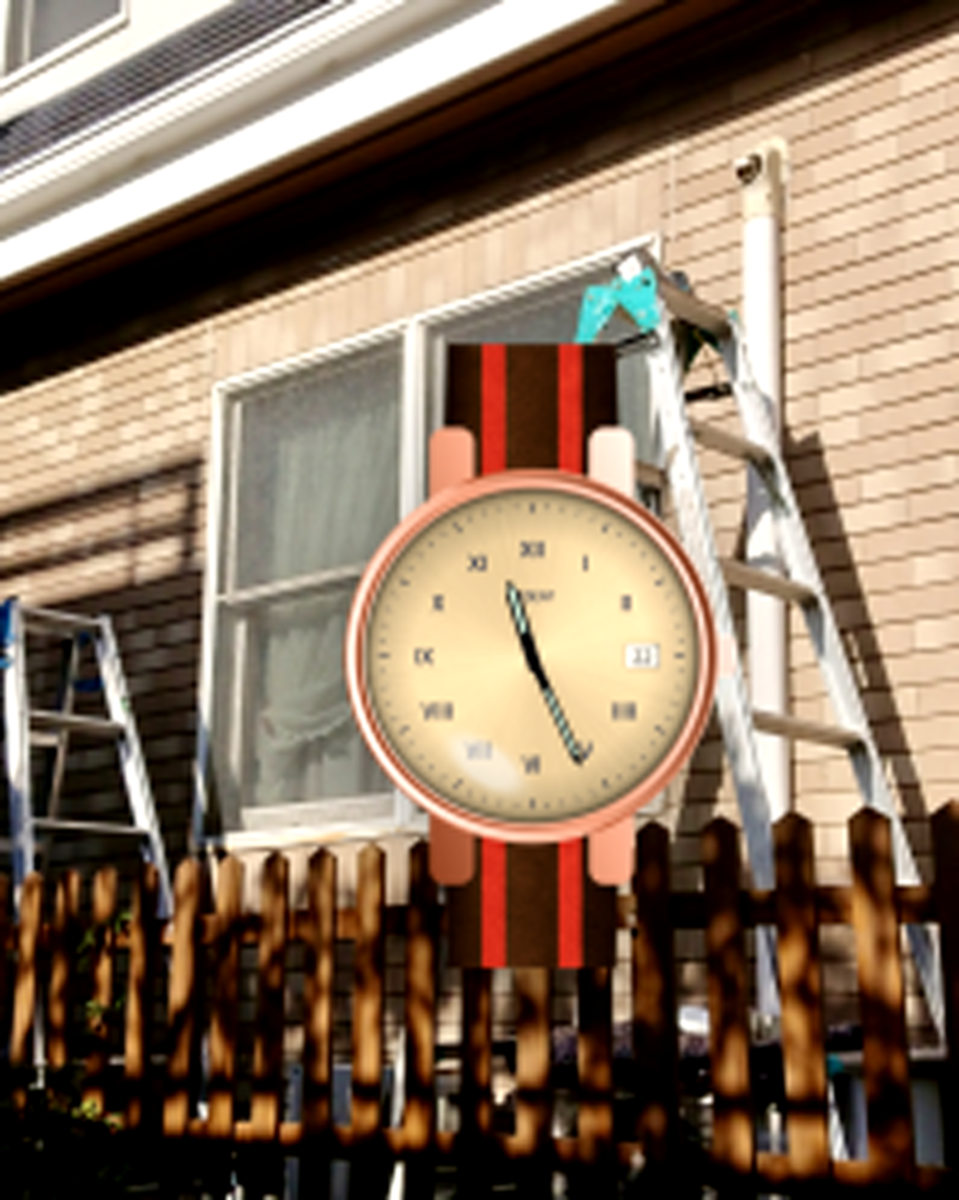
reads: 11,26
